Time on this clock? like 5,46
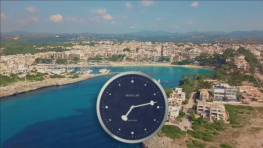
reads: 7,13
